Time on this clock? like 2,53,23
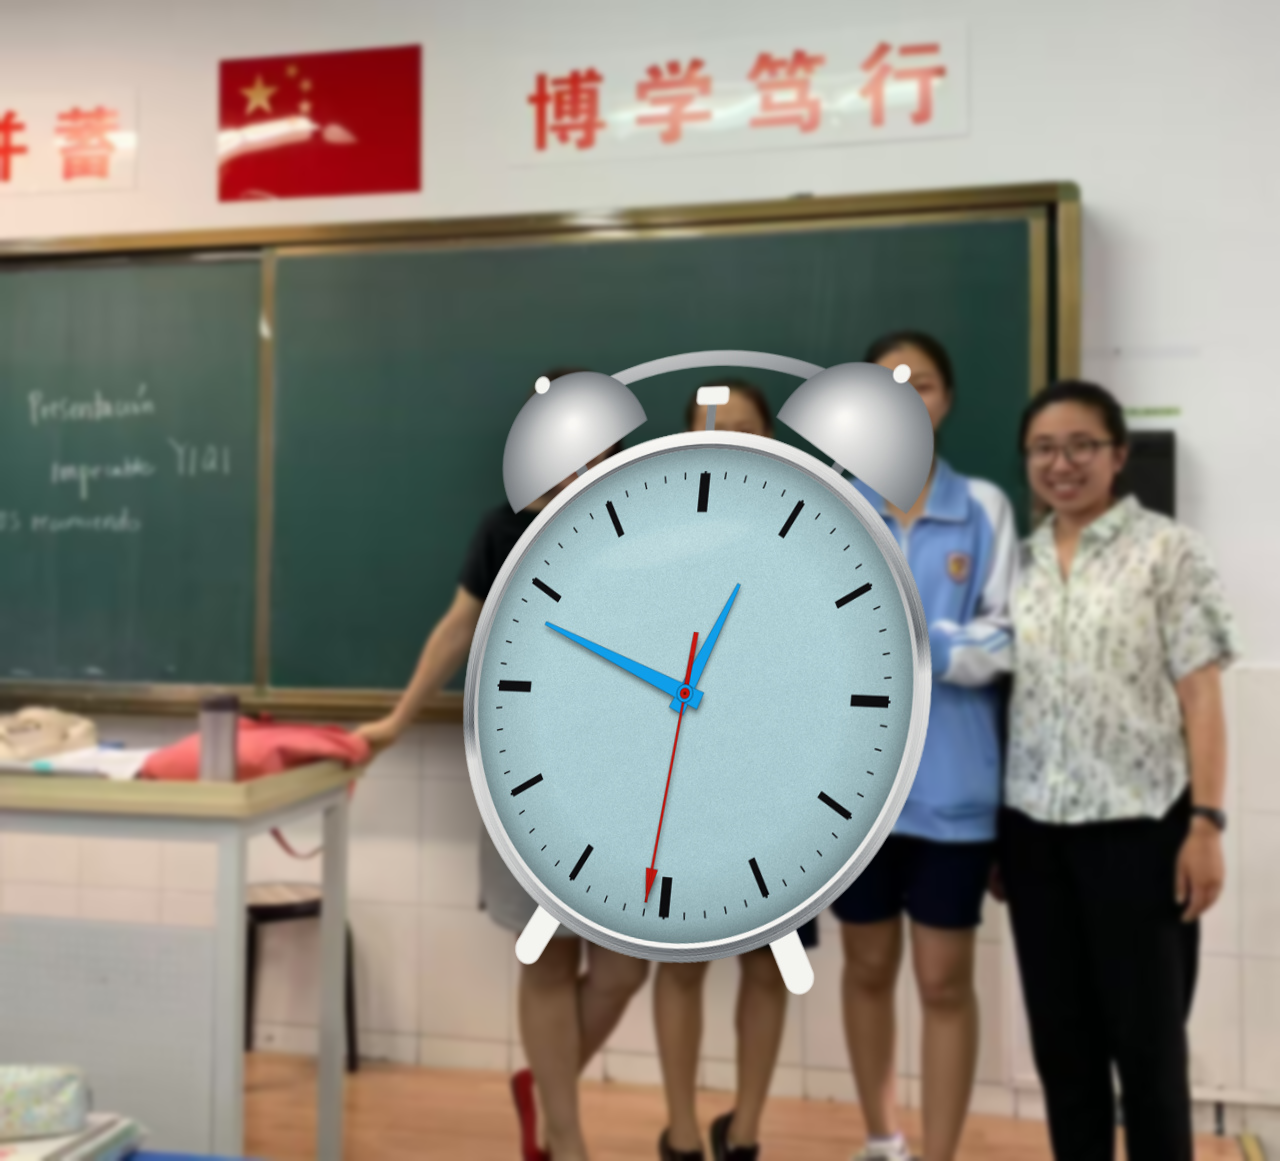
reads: 12,48,31
